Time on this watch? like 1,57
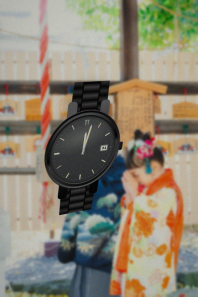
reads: 12,02
